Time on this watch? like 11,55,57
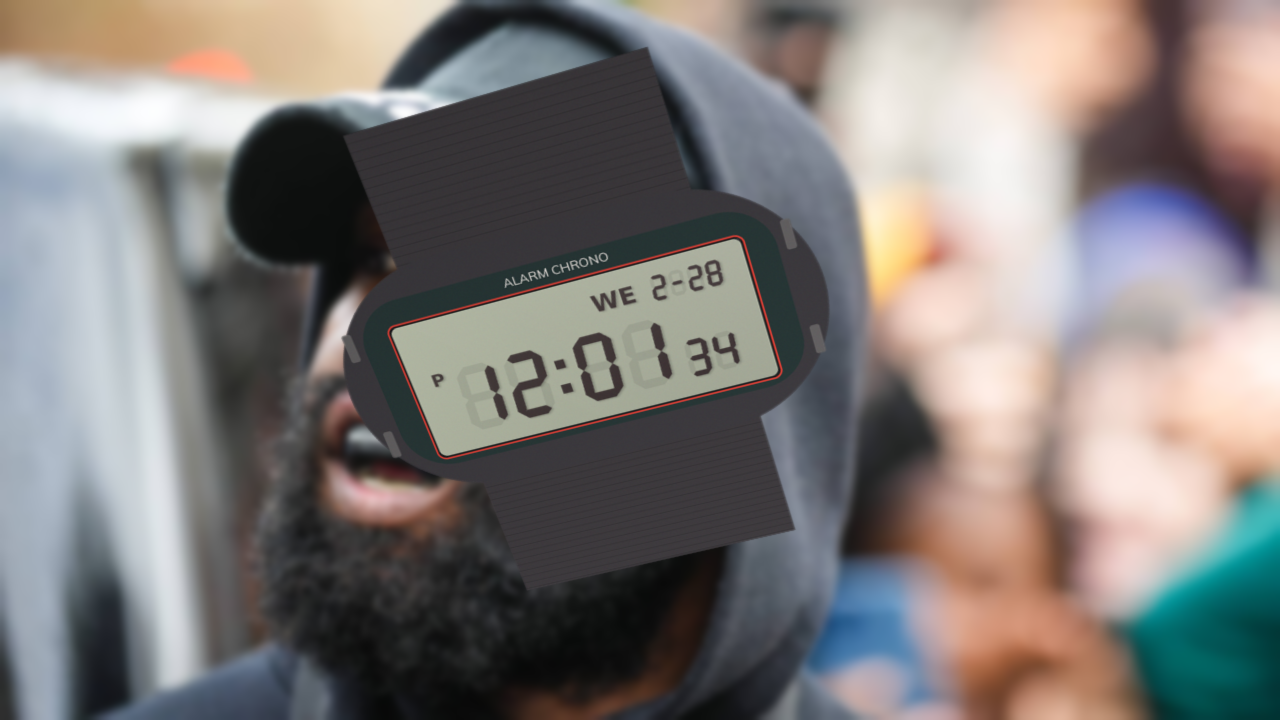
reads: 12,01,34
